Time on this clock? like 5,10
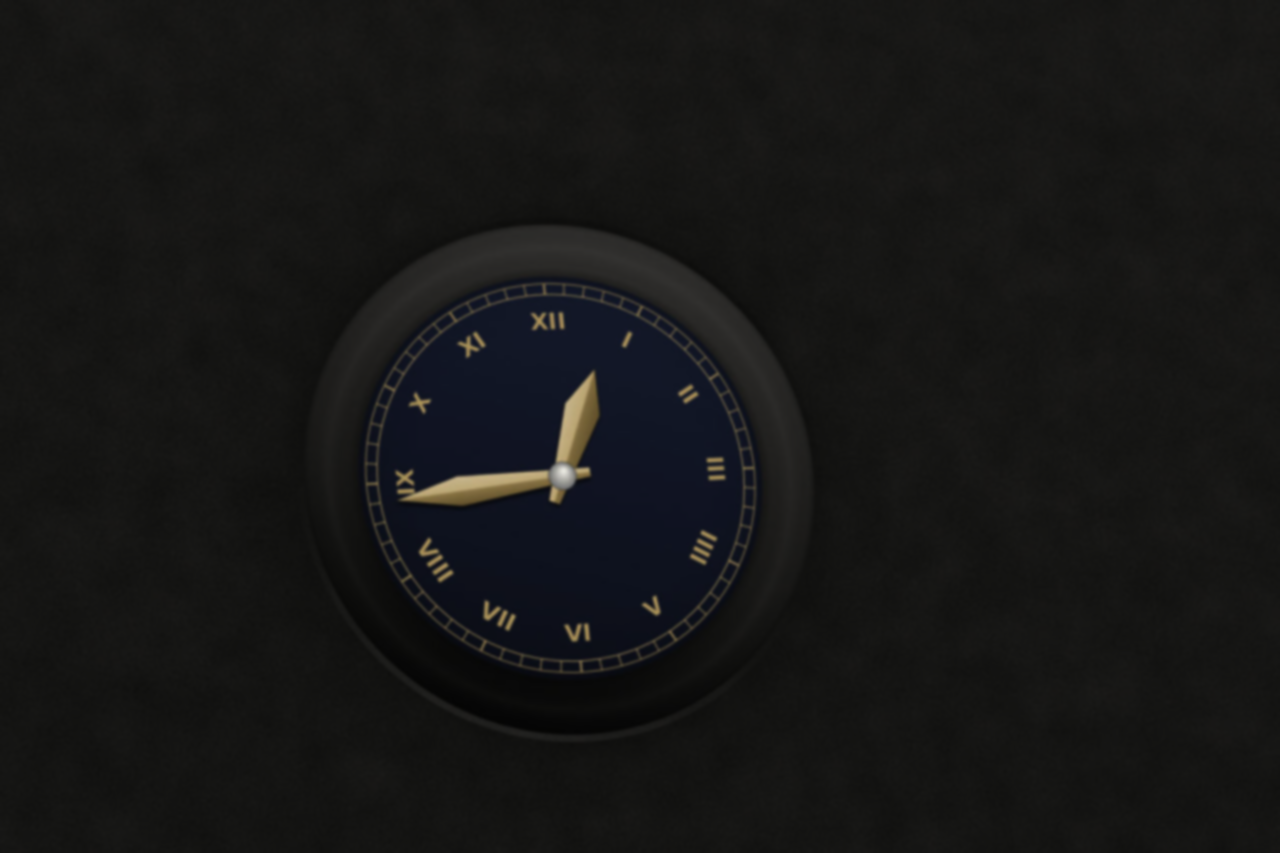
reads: 12,44
